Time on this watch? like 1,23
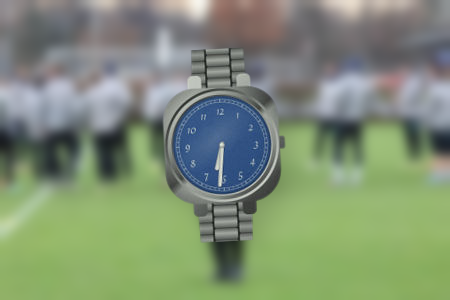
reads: 6,31
